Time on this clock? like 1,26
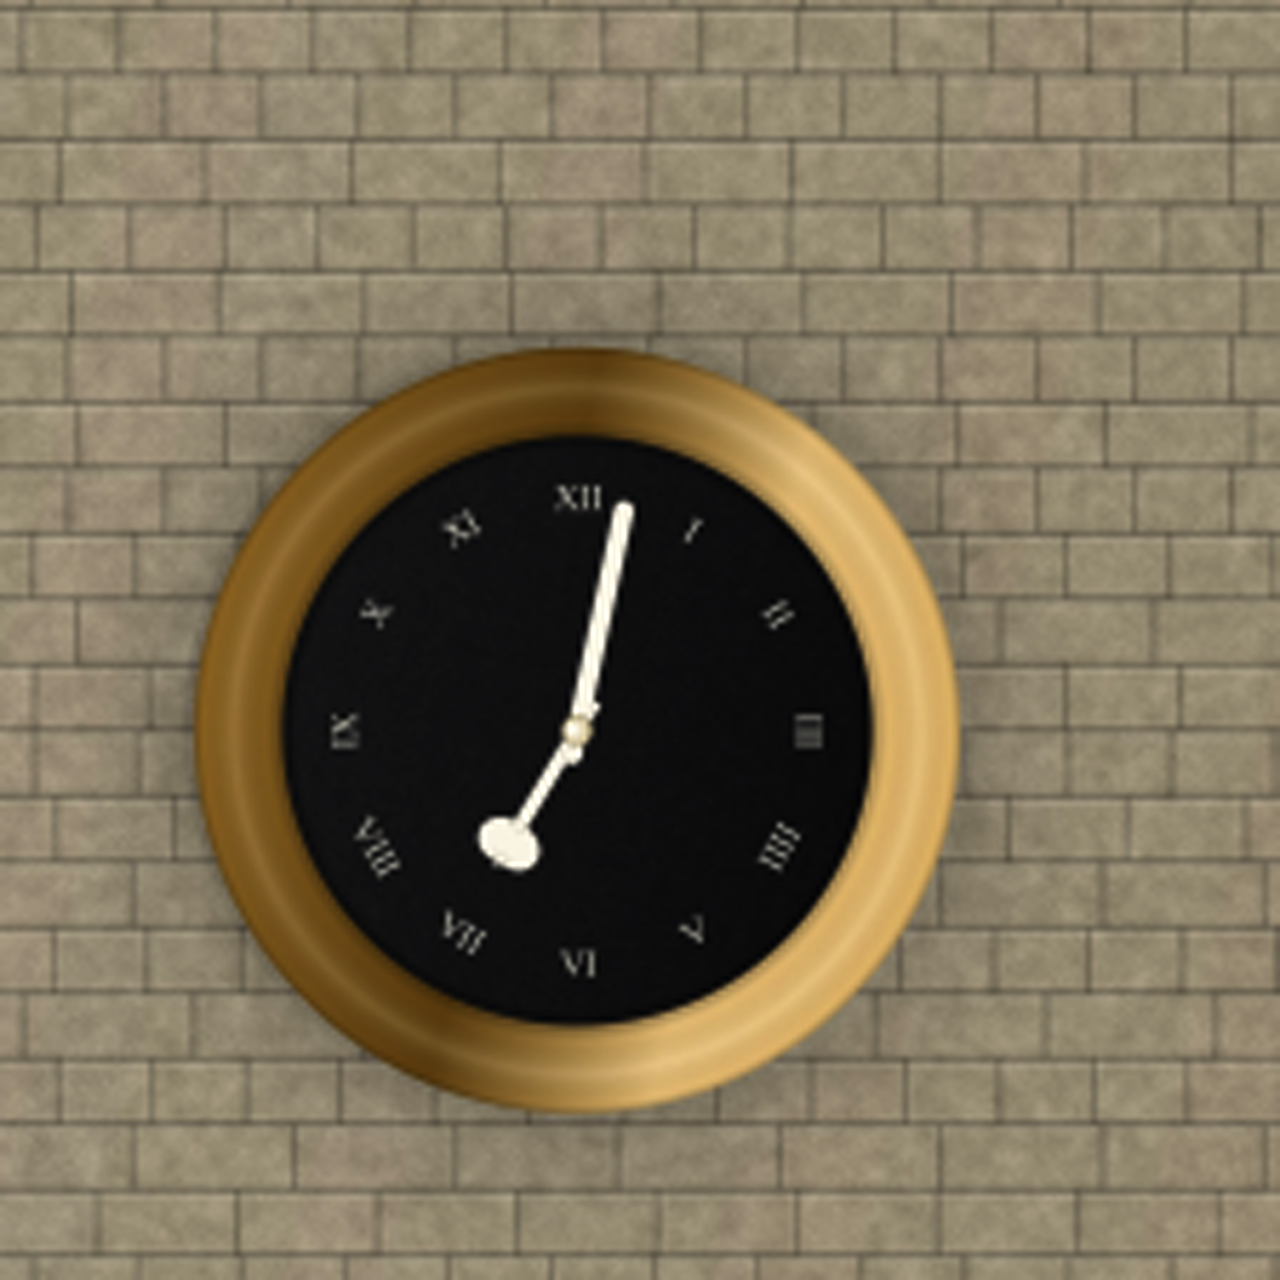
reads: 7,02
